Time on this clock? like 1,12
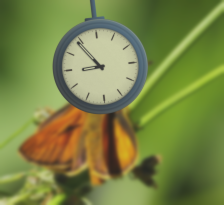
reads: 8,54
